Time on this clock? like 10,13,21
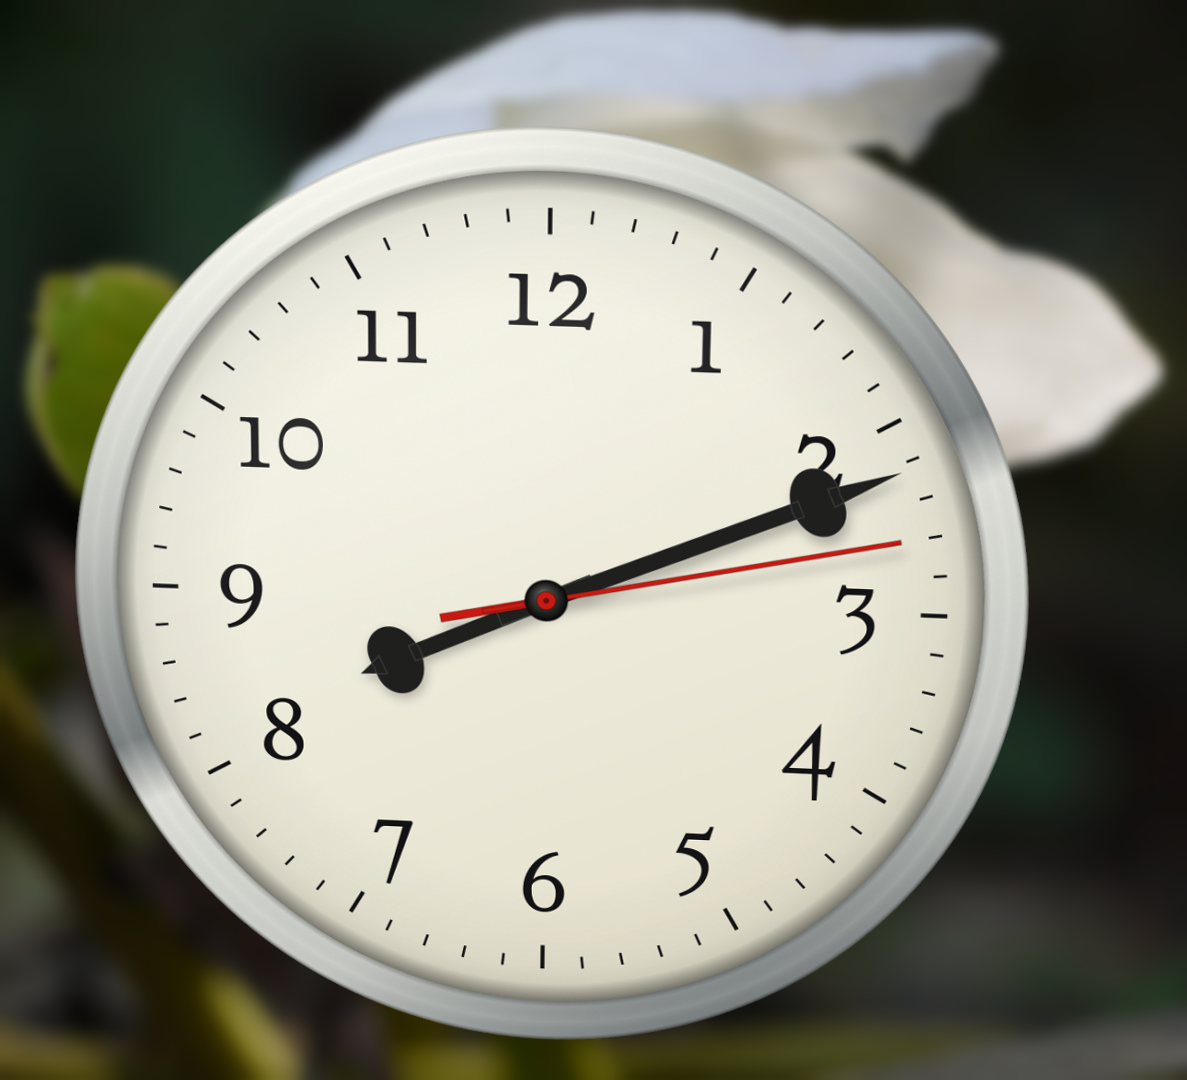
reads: 8,11,13
